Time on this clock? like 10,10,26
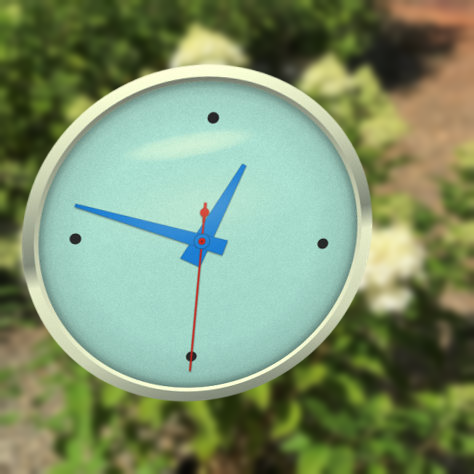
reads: 12,47,30
